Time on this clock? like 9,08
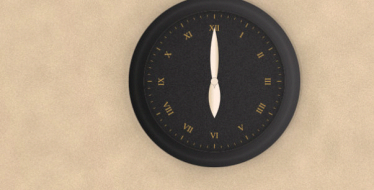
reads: 6,00
